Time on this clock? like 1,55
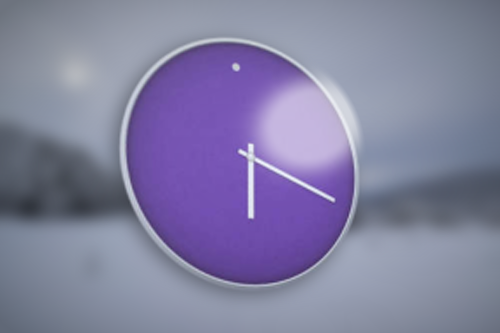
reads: 6,20
